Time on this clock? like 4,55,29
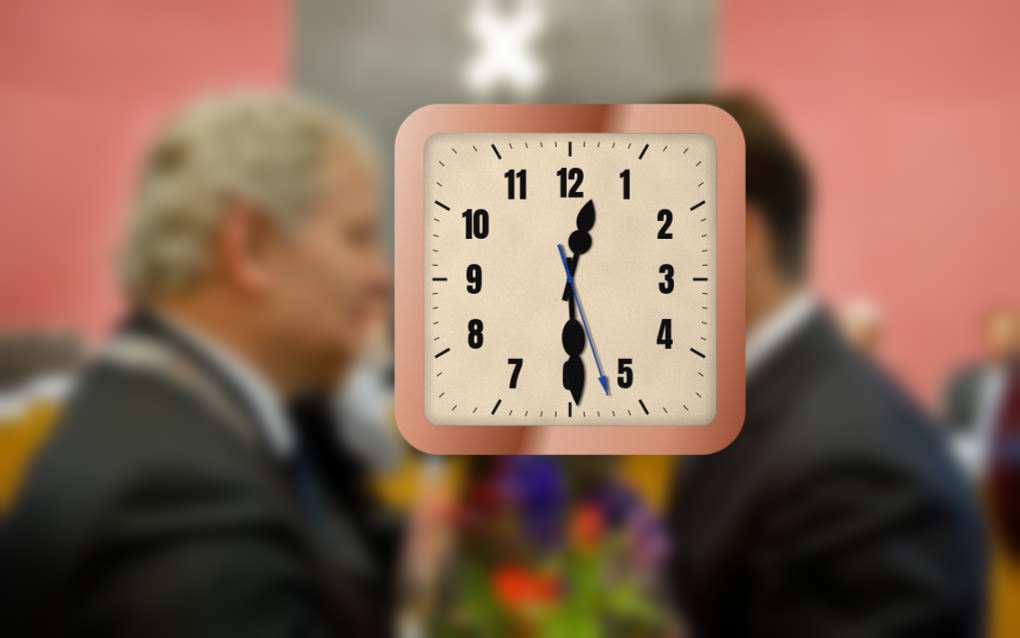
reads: 12,29,27
